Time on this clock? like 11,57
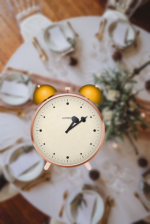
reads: 1,09
